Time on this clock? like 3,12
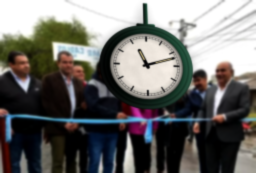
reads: 11,12
